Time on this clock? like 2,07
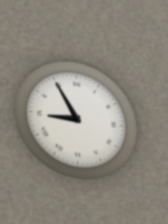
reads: 8,55
